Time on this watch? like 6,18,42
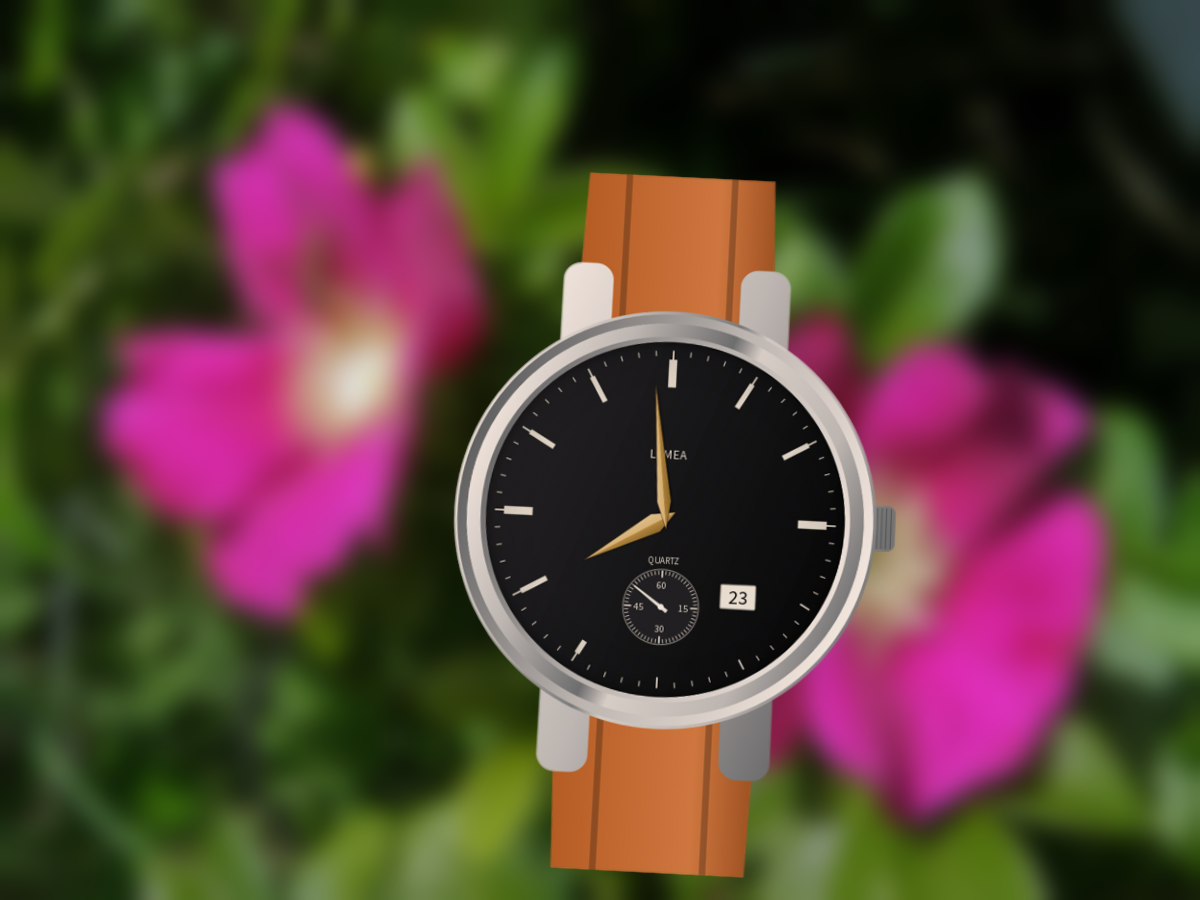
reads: 7,58,51
